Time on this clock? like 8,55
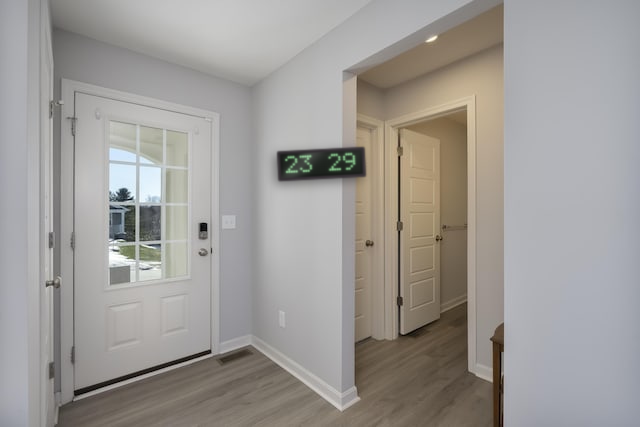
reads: 23,29
